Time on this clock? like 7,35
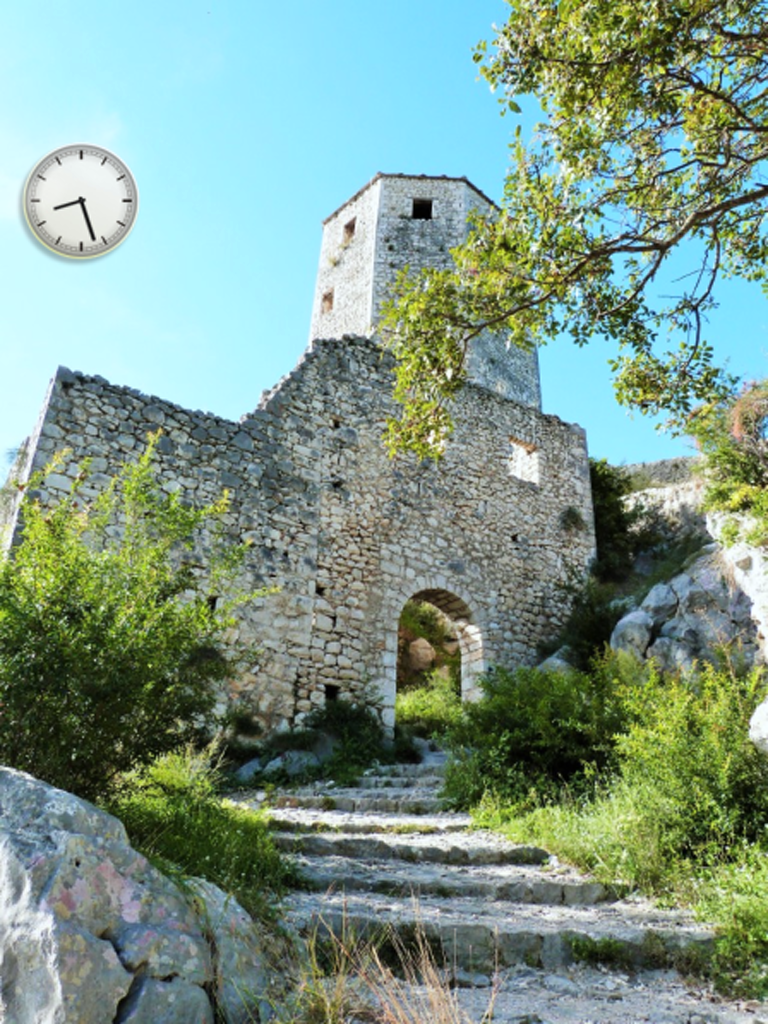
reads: 8,27
